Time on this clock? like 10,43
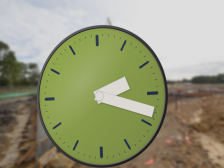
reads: 2,18
